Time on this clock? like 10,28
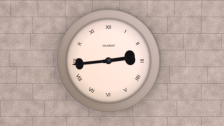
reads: 2,44
